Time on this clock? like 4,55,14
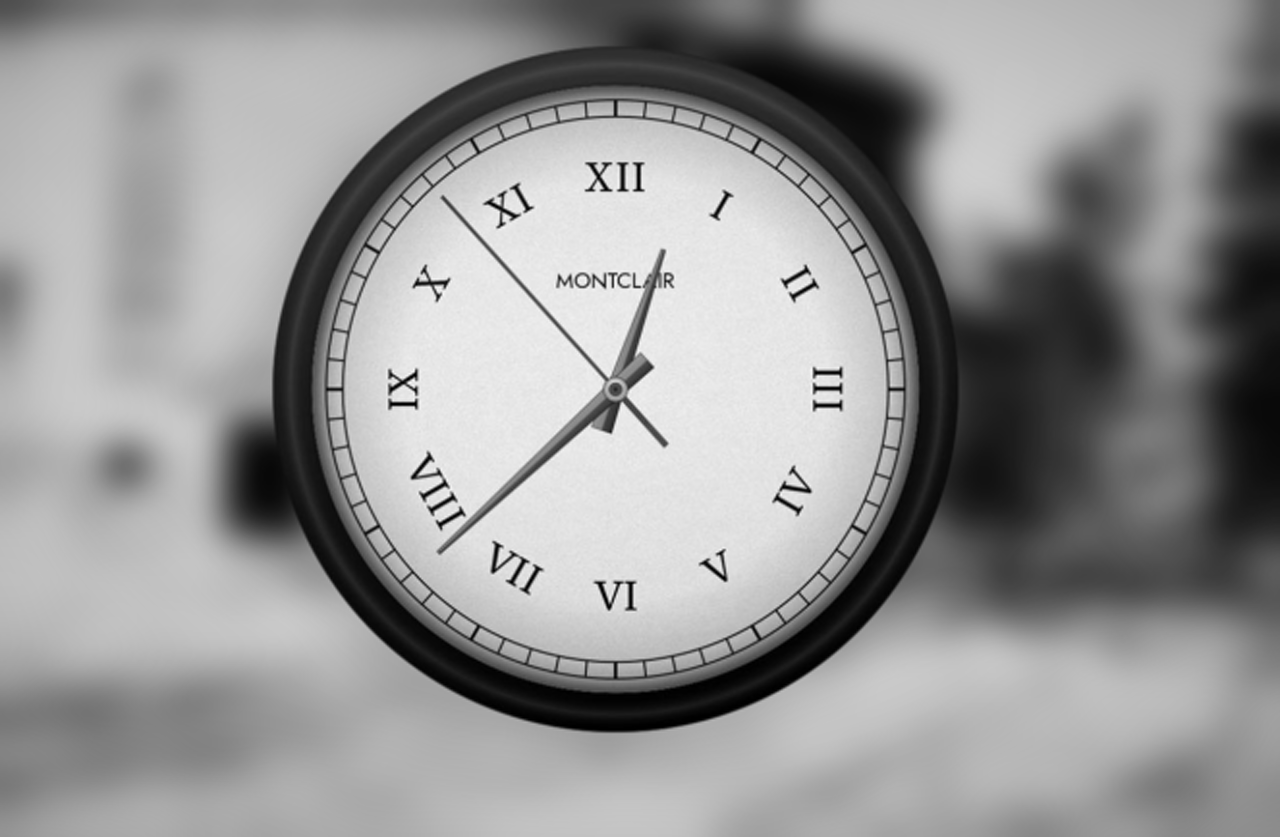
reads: 12,37,53
